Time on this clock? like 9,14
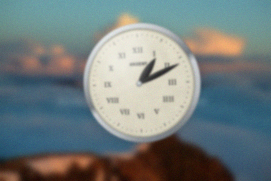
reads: 1,11
